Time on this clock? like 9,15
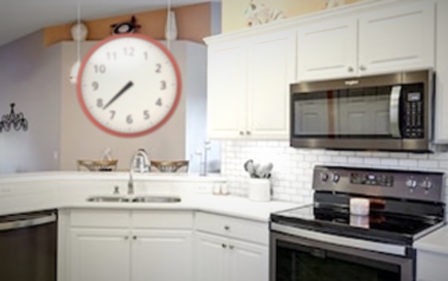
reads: 7,38
